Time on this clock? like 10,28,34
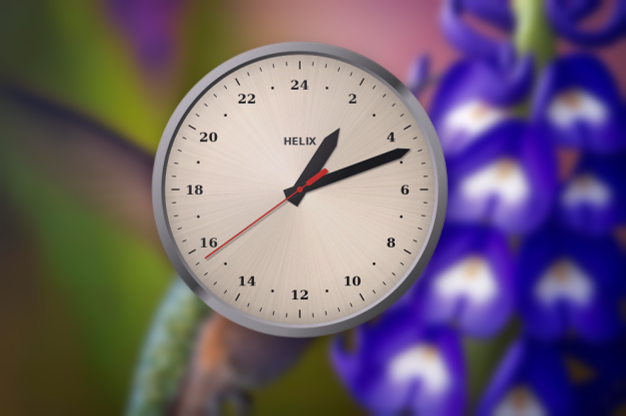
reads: 2,11,39
